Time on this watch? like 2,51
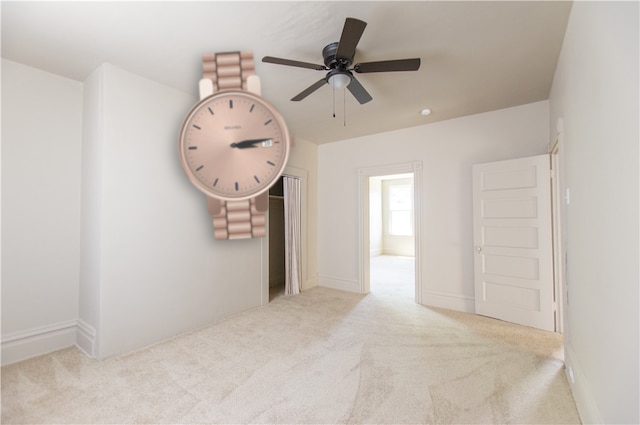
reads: 3,14
